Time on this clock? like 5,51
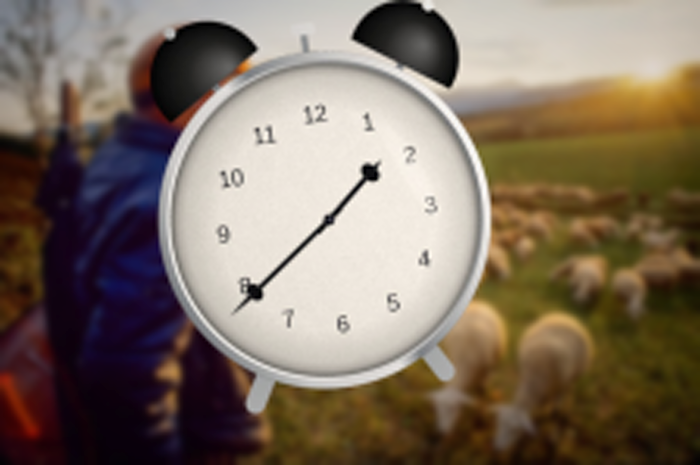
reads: 1,39
